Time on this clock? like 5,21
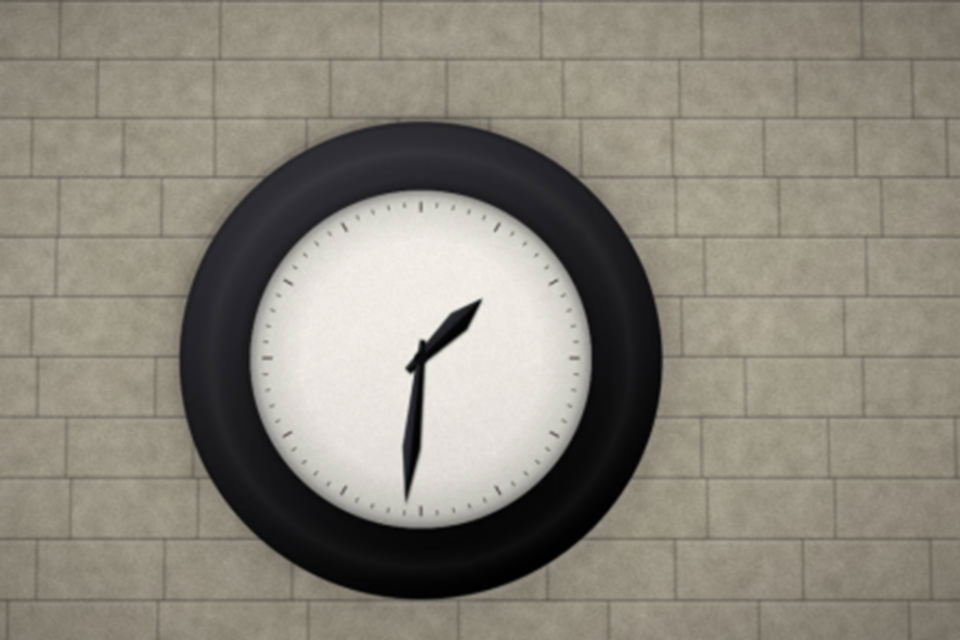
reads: 1,31
